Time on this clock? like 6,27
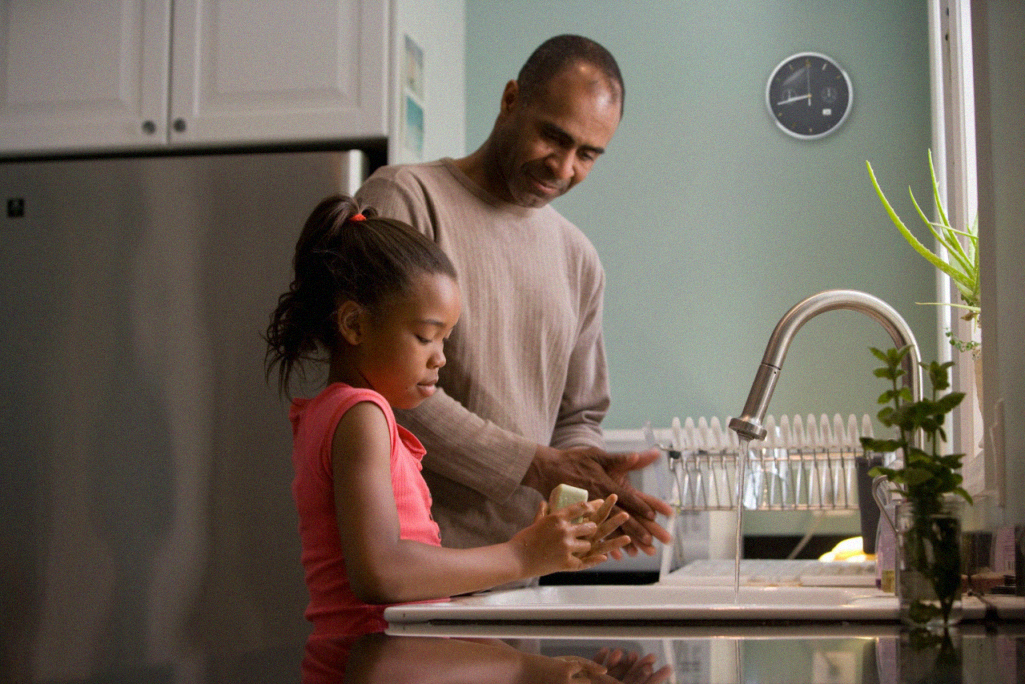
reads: 8,43
